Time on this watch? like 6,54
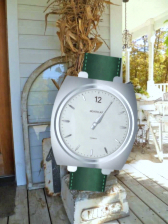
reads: 1,05
